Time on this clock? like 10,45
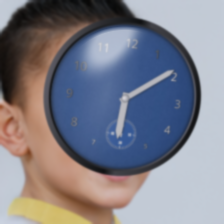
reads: 6,09
